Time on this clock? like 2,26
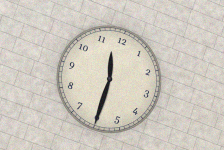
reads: 11,30
